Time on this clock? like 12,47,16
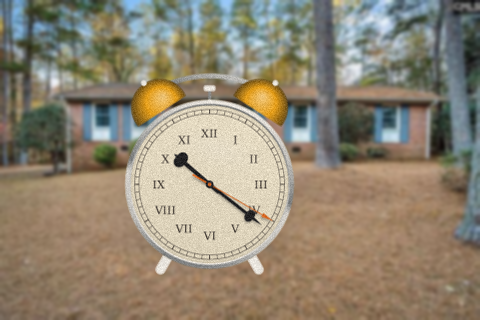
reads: 10,21,20
